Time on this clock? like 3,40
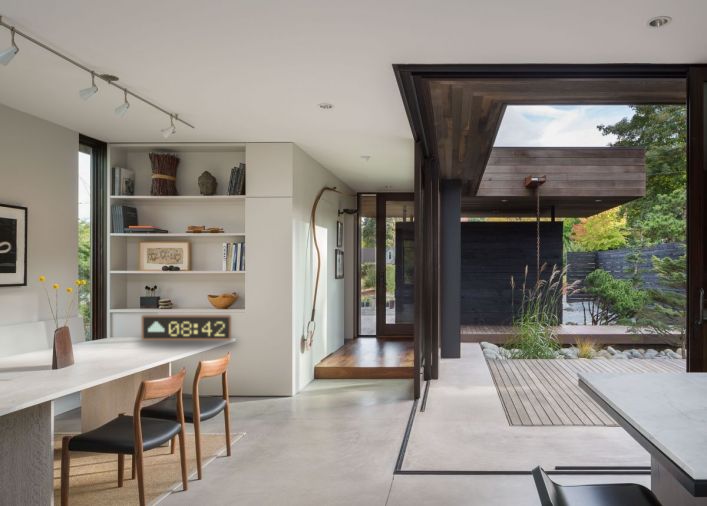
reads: 8,42
